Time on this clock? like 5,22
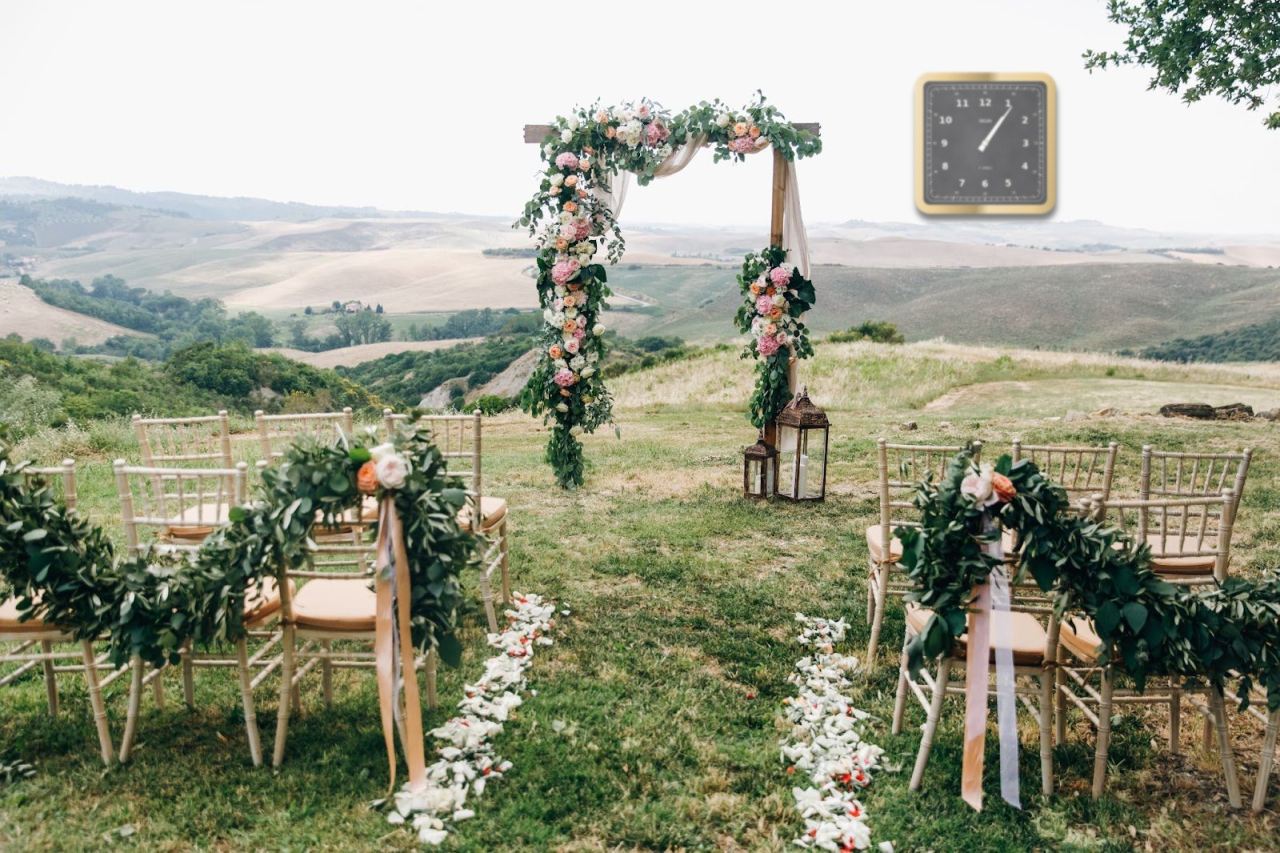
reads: 1,06
